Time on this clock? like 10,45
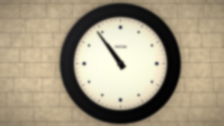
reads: 10,54
